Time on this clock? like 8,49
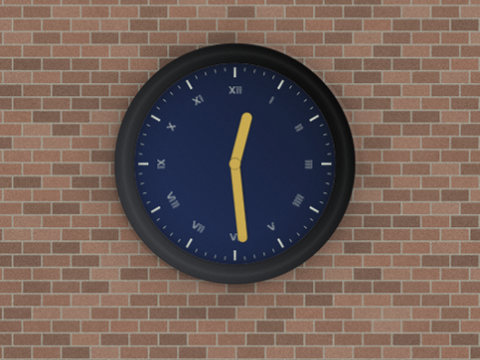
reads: 12,29
